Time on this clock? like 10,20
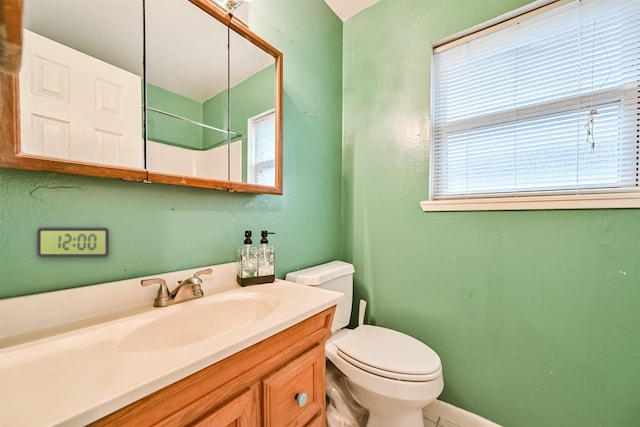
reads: 12,00
